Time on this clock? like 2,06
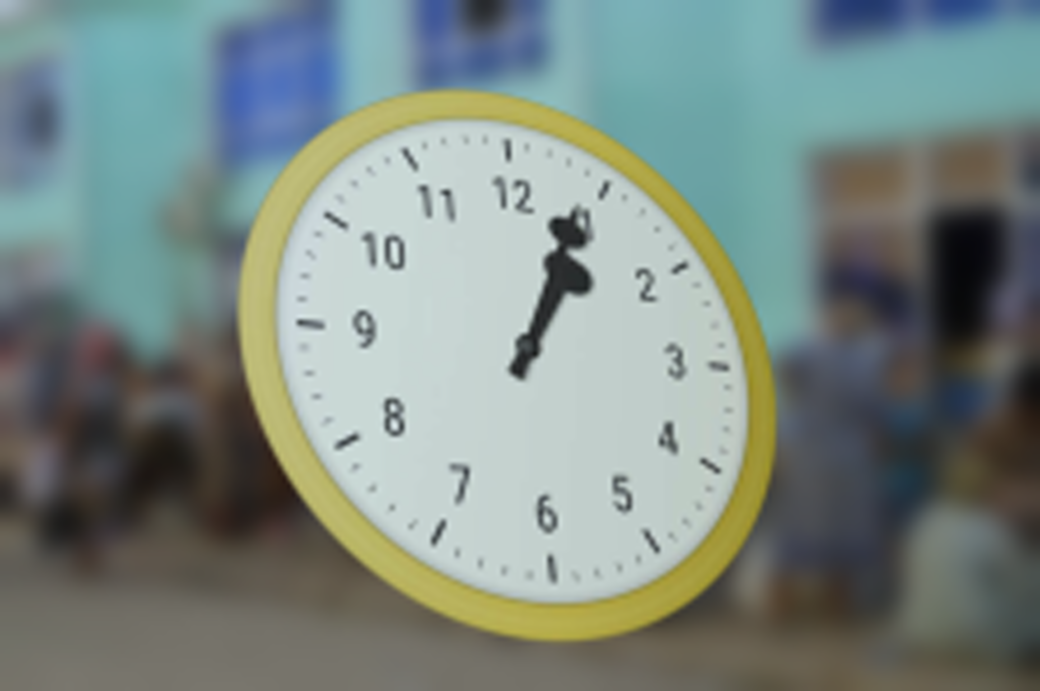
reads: 1,04
